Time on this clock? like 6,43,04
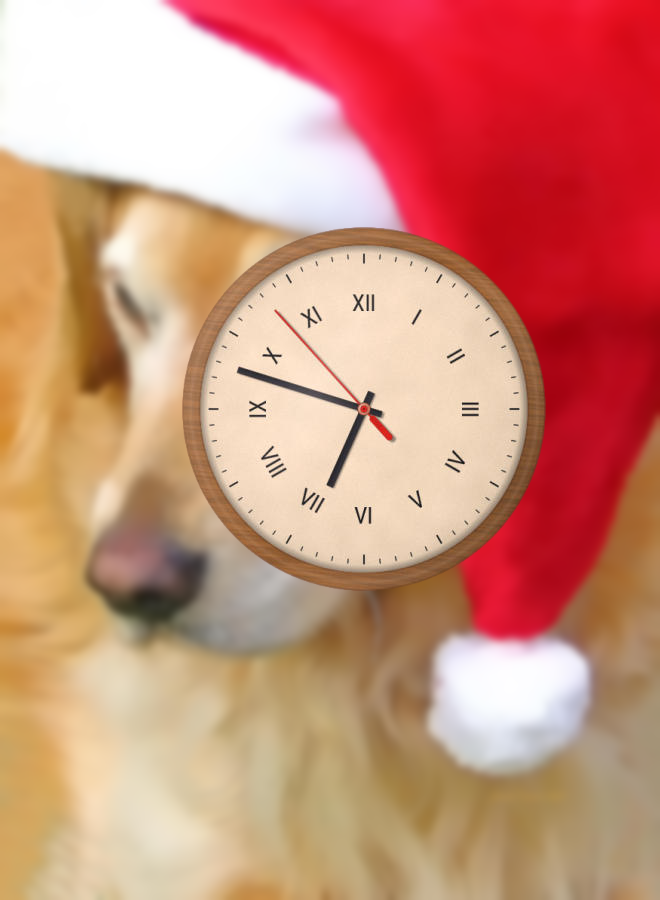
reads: 6,47,53
